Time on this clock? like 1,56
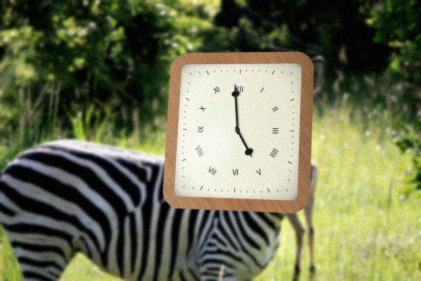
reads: 4,59
